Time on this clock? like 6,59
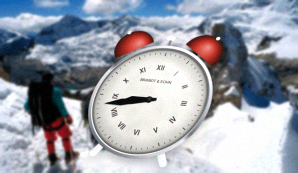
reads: 8,43
